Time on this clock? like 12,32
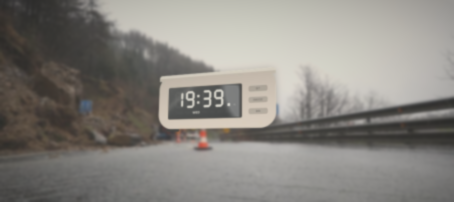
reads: 19,39
